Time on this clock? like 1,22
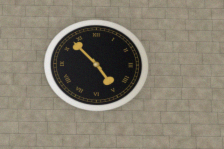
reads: 4,53
